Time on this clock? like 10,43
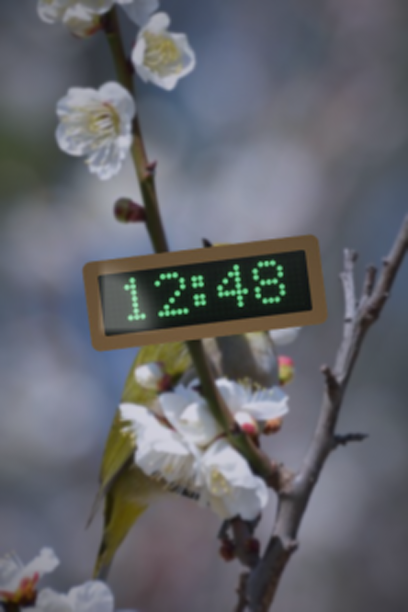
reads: 12,48
